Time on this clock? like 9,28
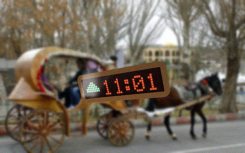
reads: 11,01
